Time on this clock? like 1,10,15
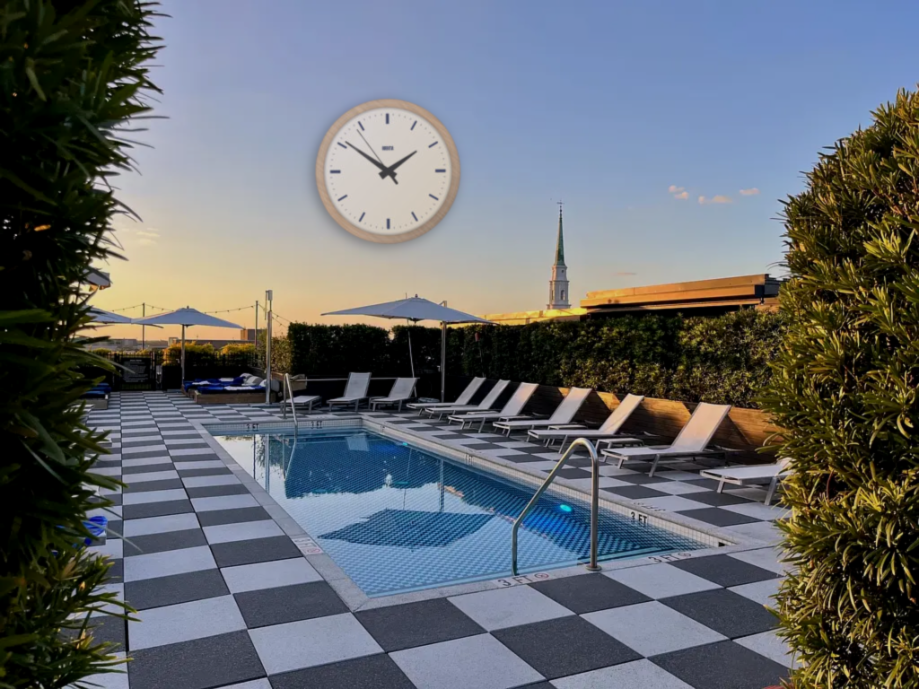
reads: 1,50,54
